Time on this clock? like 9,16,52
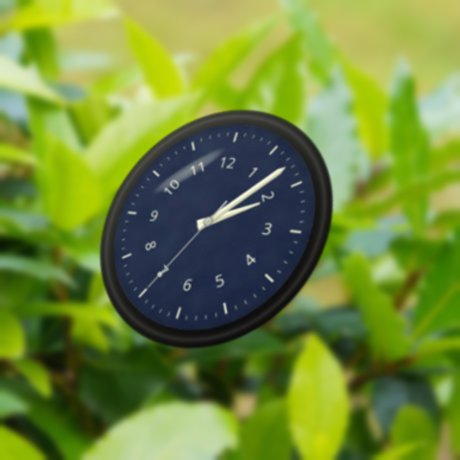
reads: 2,07,35
